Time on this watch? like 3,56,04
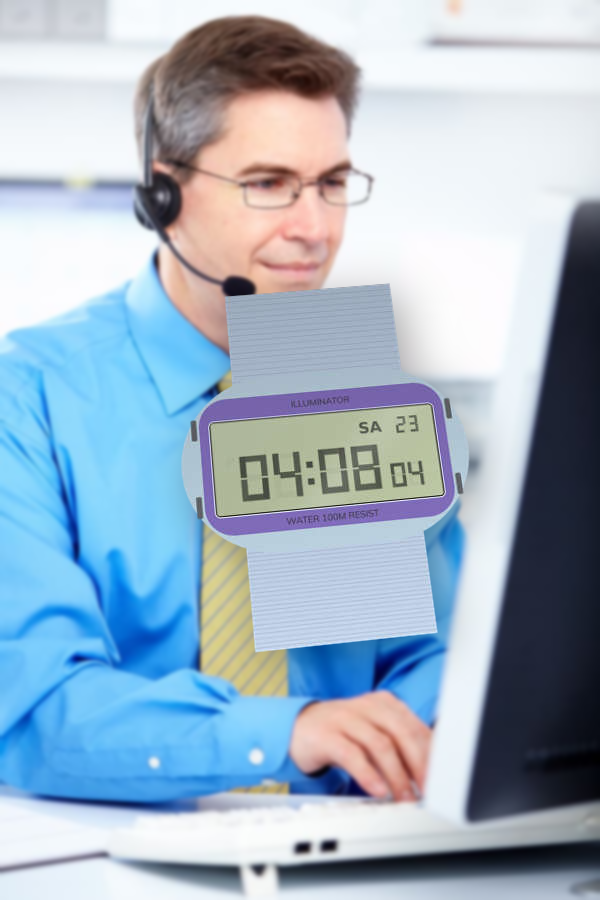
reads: 4,08,04
